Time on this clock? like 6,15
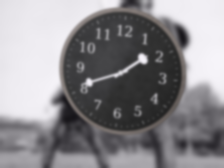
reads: 1,41
